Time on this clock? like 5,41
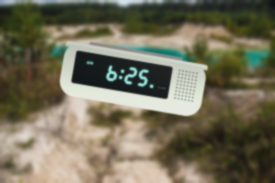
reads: 6,25
